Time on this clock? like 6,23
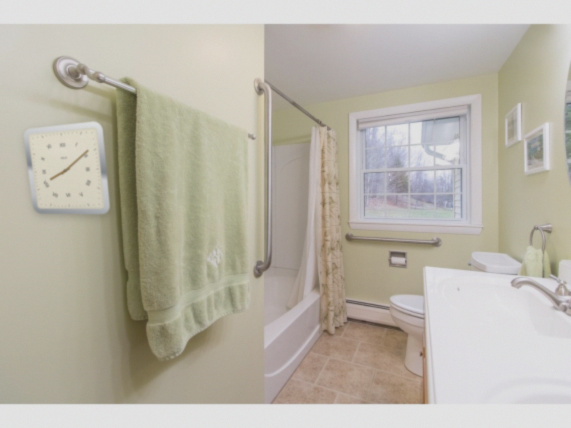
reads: 8,09
